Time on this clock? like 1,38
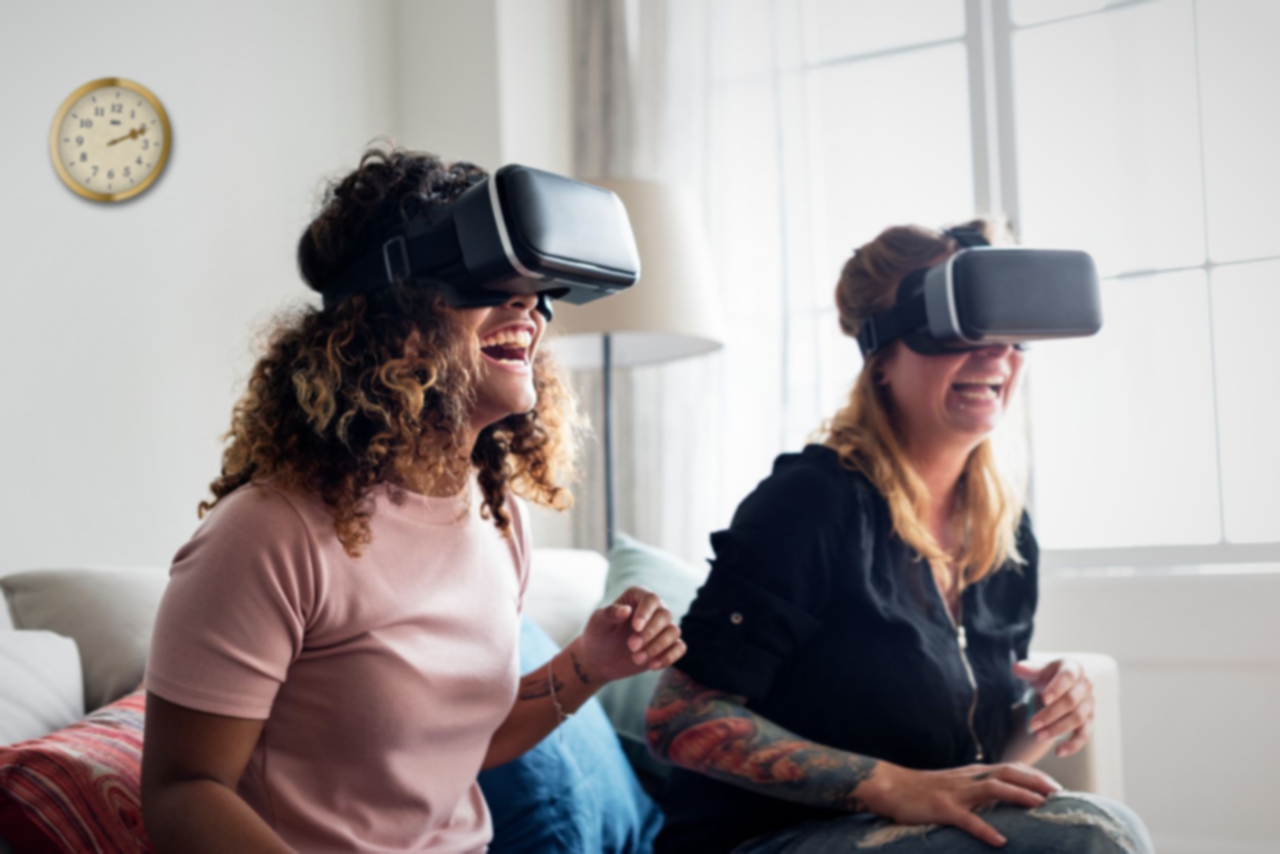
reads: 2,11
